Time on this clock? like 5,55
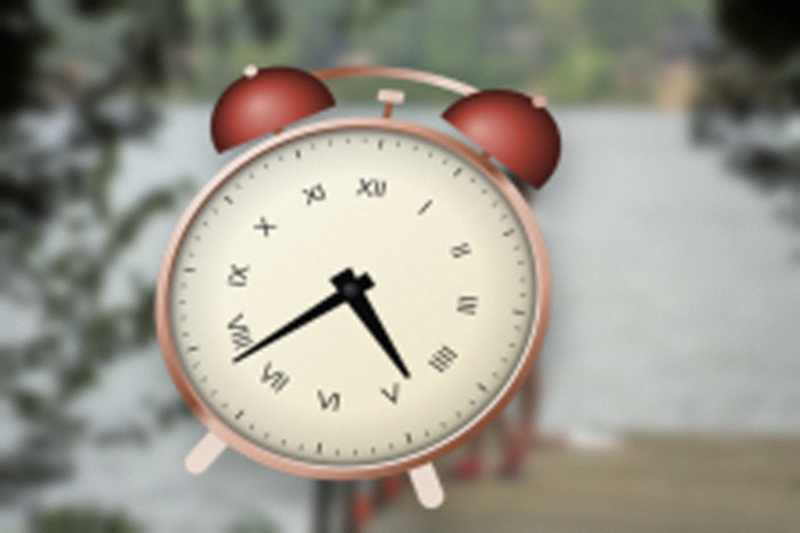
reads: 4,38
